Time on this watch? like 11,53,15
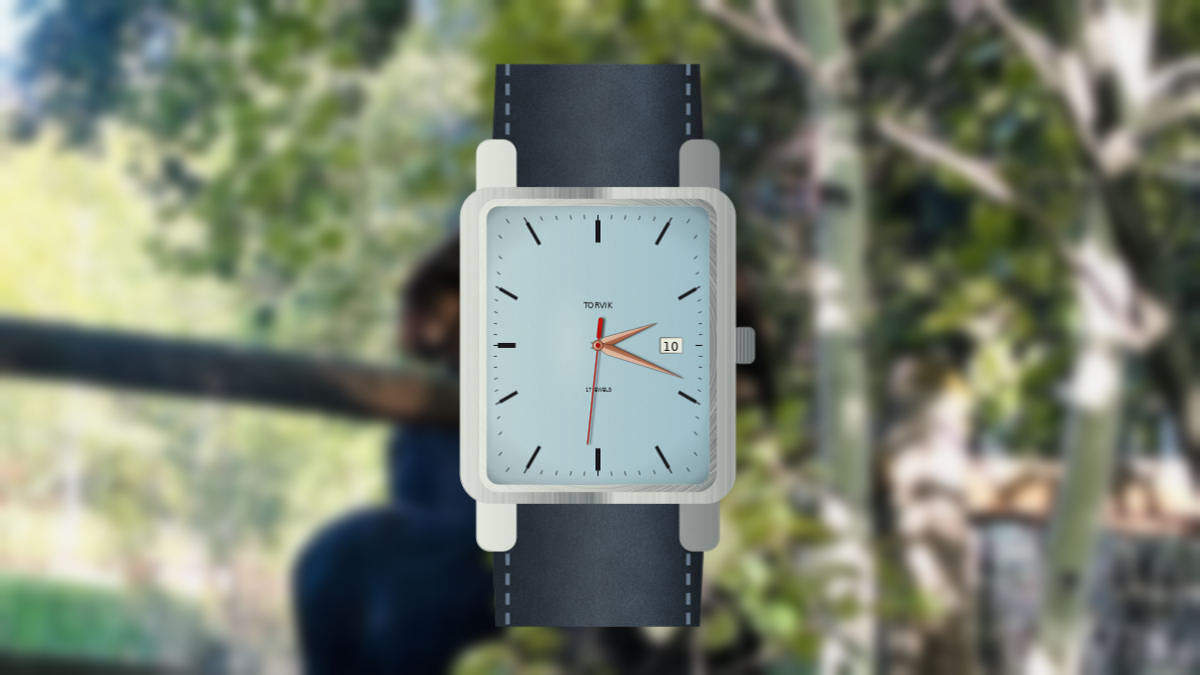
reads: 2,18,31
